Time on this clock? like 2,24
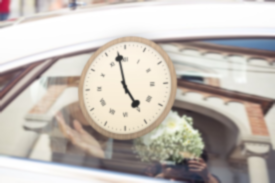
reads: 4,58
